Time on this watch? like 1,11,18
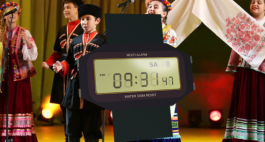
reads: 9,31,47
